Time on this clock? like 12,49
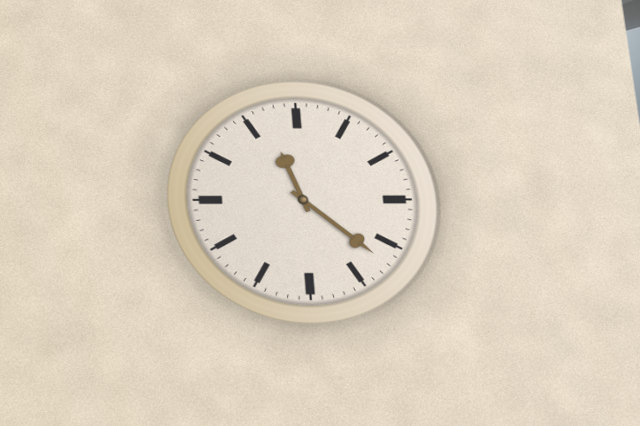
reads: 11,22
